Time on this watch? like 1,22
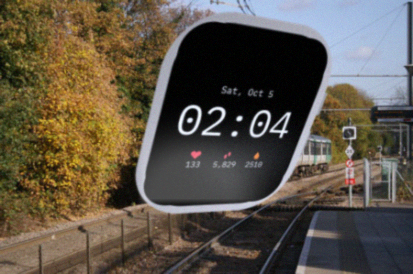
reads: 2,04
